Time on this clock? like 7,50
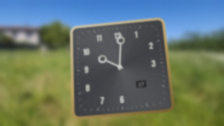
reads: 10,01
